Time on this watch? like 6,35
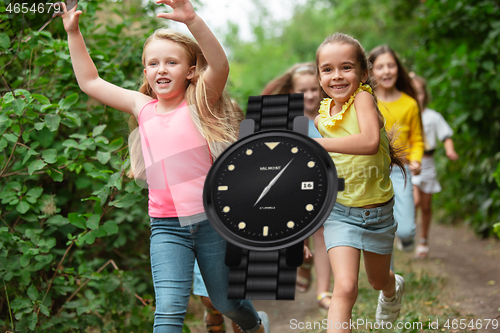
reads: 7,06
